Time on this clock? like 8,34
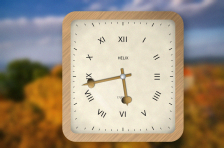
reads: 5,43
